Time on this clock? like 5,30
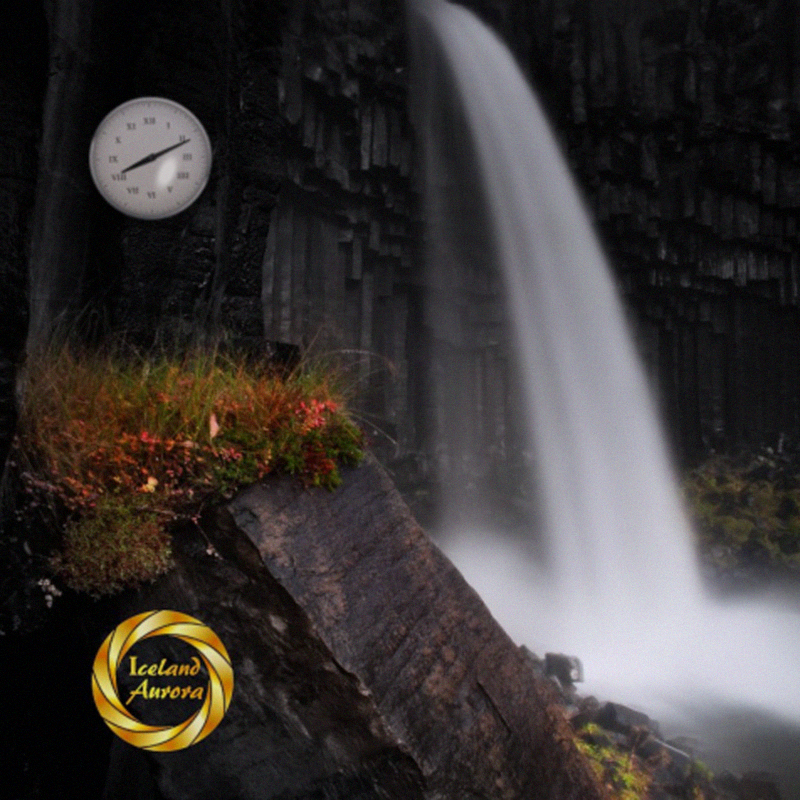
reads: 8,11
